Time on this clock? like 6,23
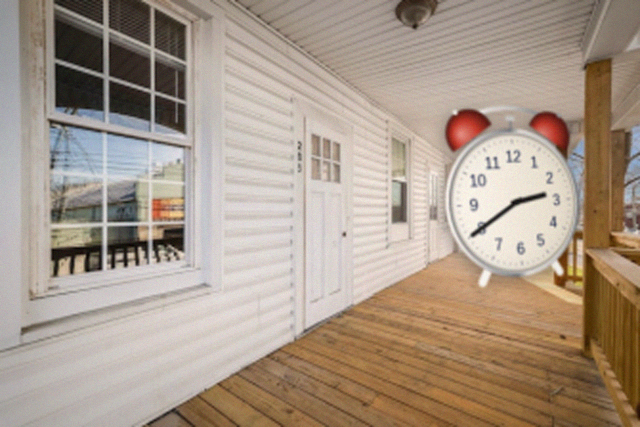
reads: 2,40
